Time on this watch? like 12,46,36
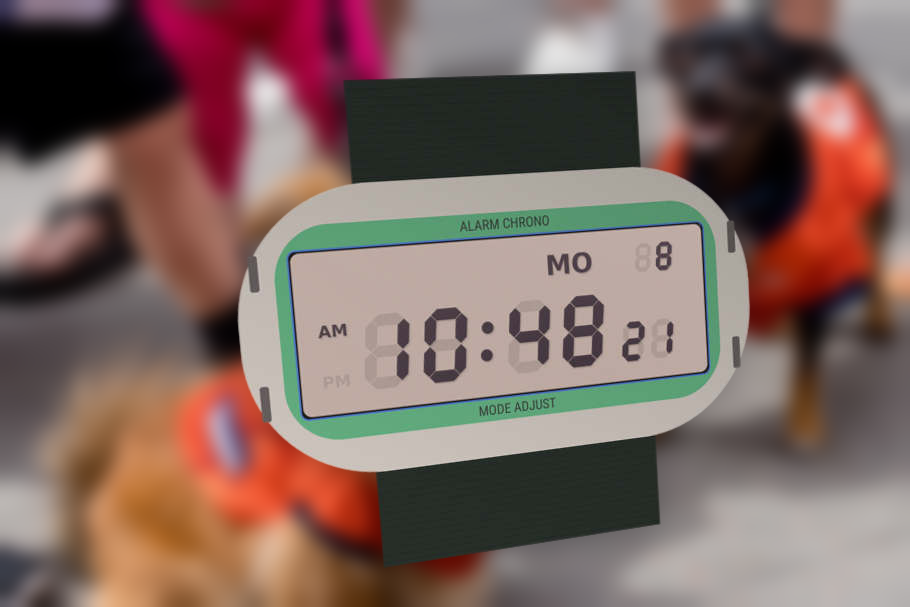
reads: 10,48,21
